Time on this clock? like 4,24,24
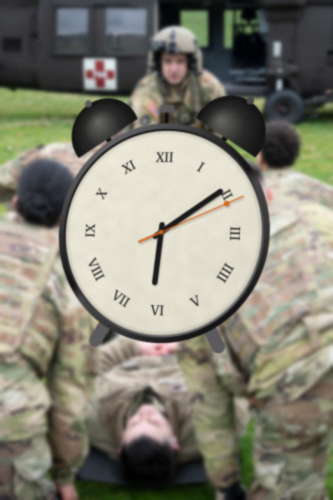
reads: 6,09,11
